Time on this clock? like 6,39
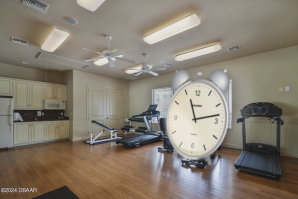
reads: 11,13
